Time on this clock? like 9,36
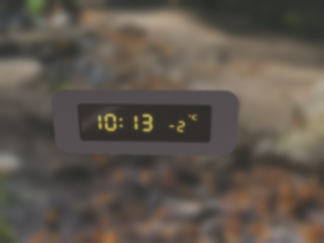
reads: 10,13
